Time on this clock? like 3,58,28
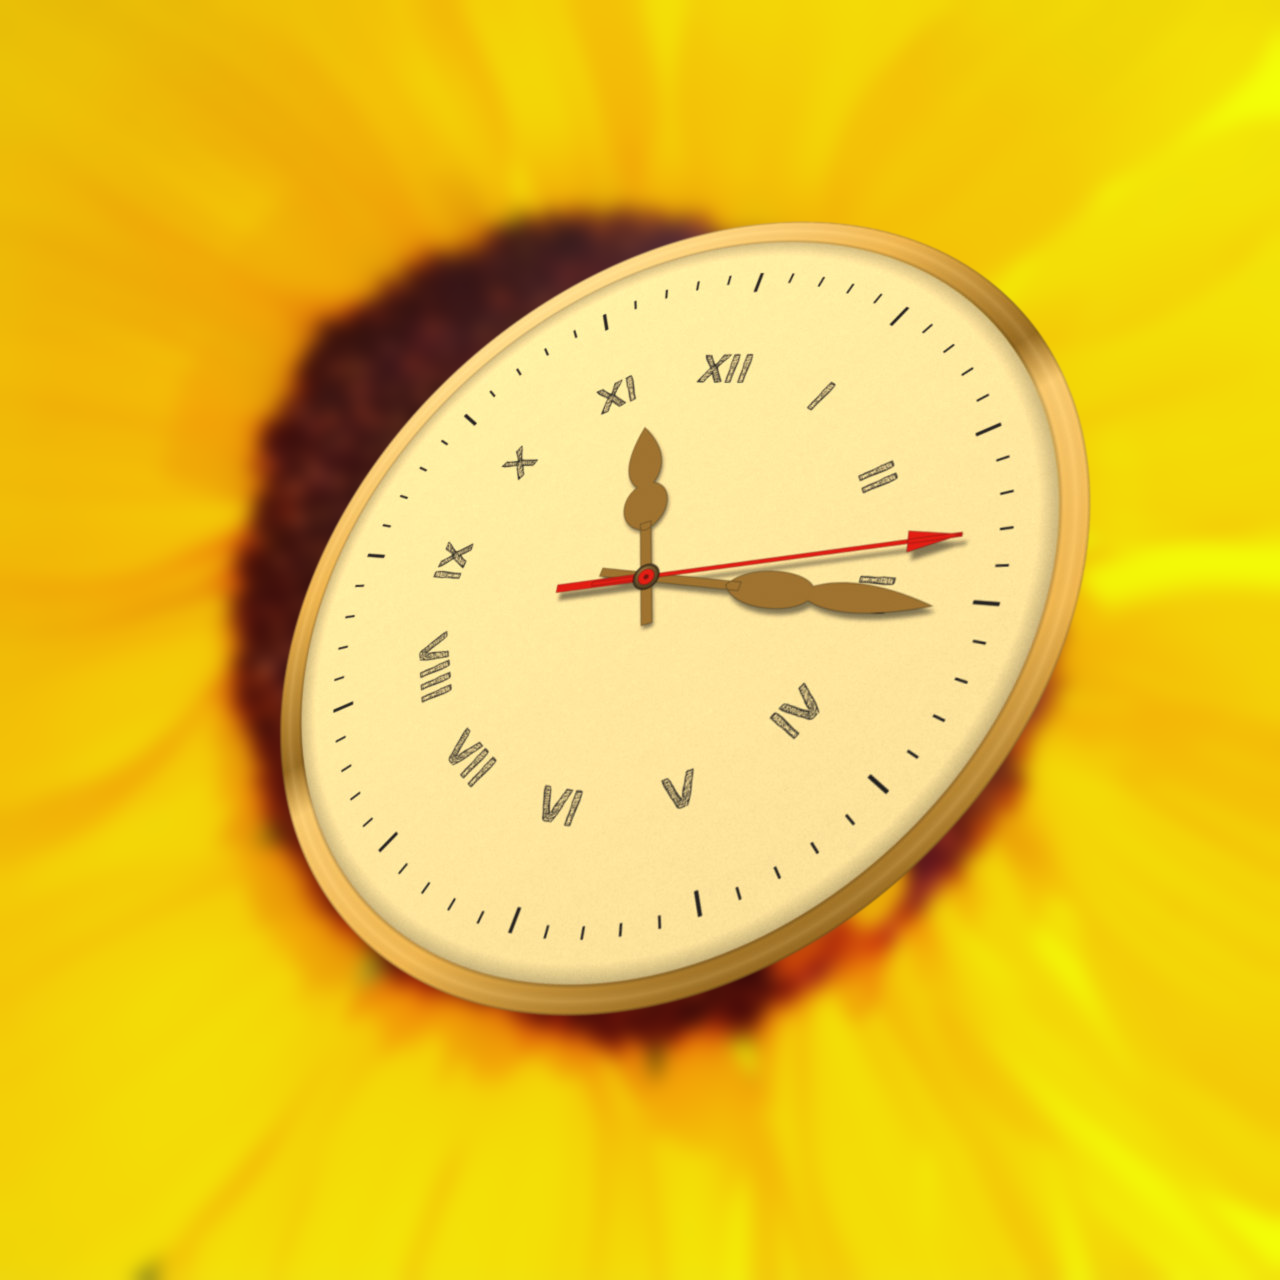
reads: 11,15,13
